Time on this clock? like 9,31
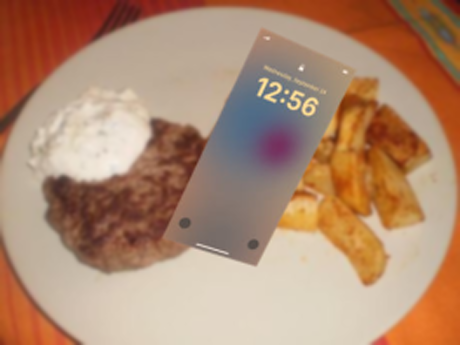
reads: 12,56
